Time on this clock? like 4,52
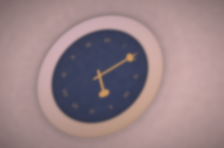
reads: 5,09
